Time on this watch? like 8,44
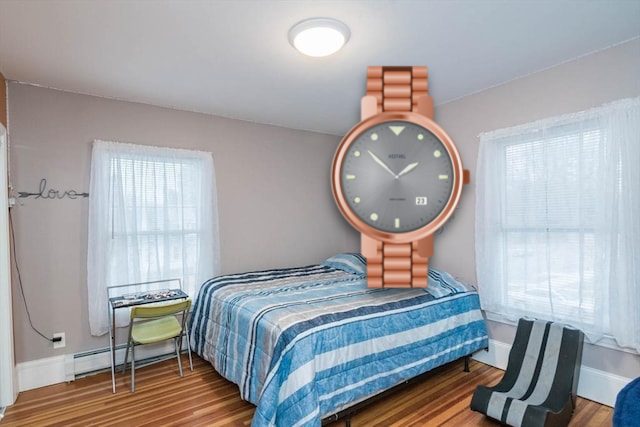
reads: 1,52
